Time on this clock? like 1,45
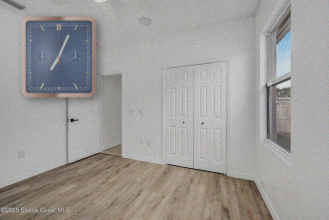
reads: 7,04
